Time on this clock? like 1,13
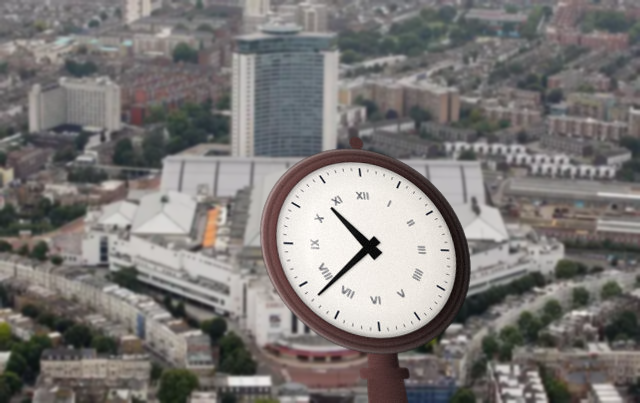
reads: 10,38
